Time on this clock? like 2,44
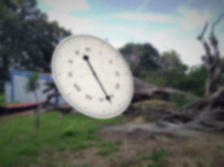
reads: 11,27
